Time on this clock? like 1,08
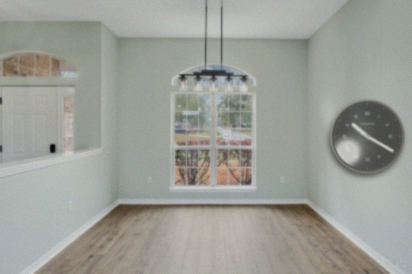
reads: 10,20
